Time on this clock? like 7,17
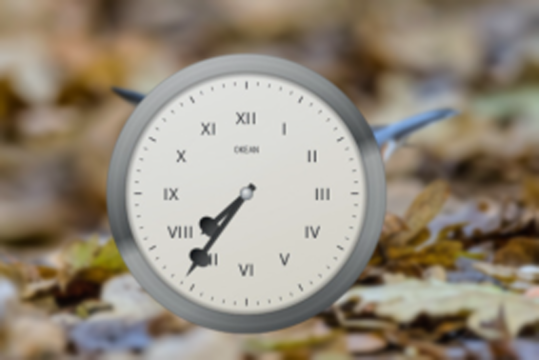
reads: 7,36
